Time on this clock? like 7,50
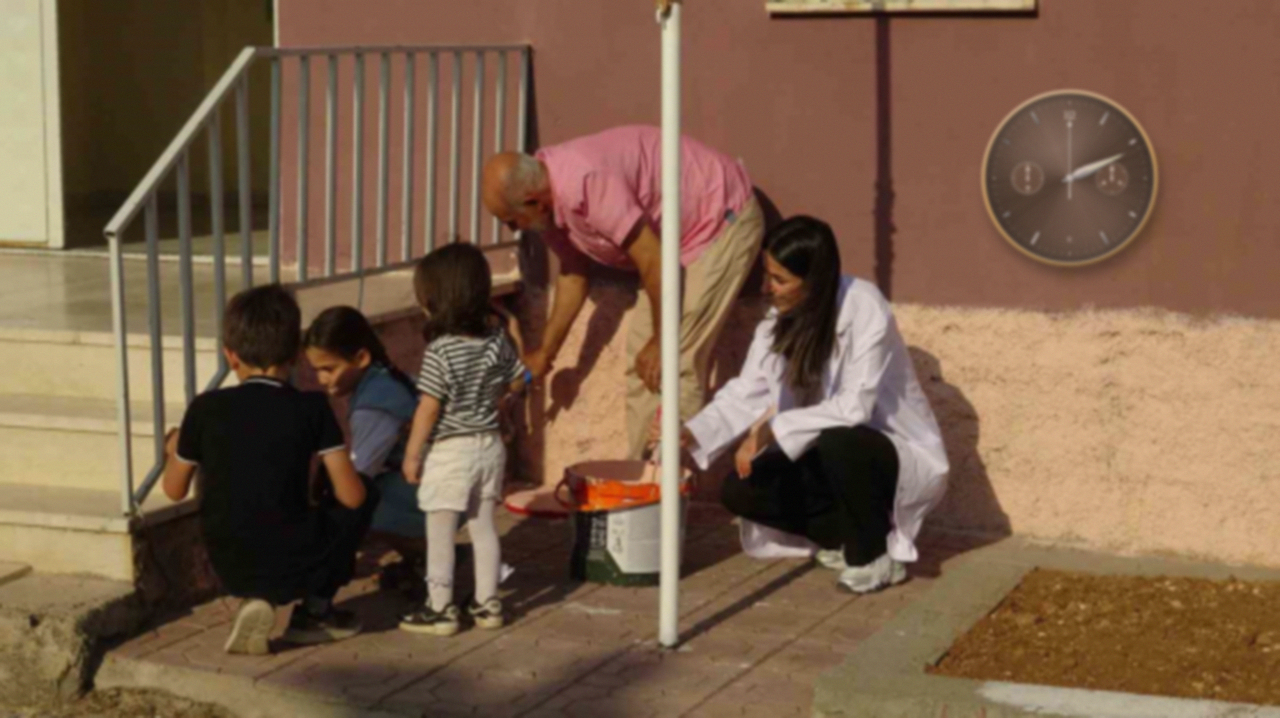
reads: 2,11
